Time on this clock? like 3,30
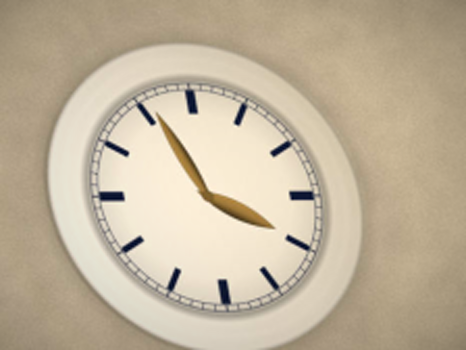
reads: 3,56
